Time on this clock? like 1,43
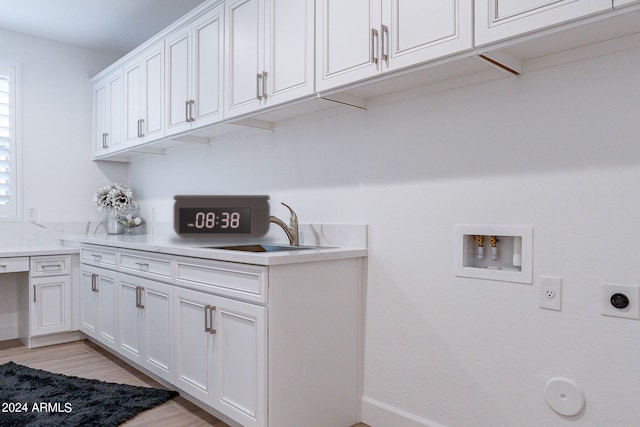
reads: 8,38
